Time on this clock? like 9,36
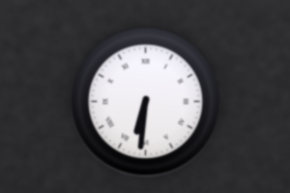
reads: 6,31
